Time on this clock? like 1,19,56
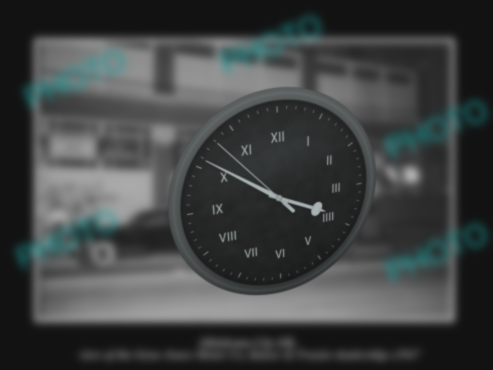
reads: 3,50,53
